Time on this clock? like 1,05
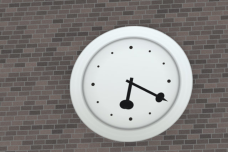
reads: 6,20
